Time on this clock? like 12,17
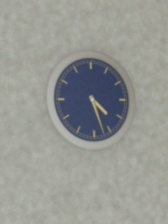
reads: 4,27
